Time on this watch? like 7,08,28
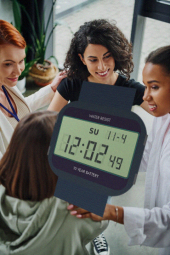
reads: 12,02,49
